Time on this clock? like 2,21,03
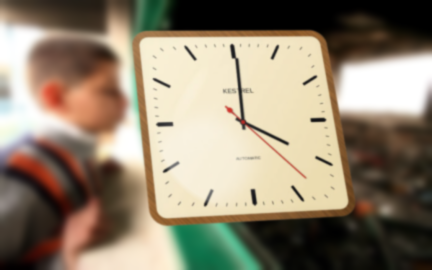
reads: 4,00,23
